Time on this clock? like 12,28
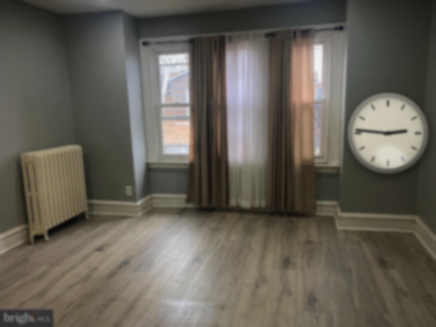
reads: 2,46
